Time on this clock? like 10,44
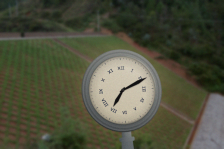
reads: 7,11
